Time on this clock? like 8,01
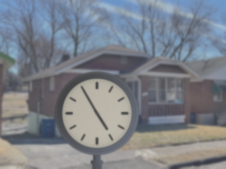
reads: 4,55
